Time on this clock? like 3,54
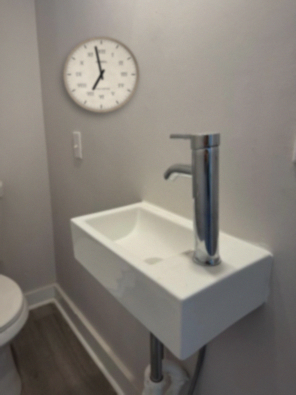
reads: 6,58
